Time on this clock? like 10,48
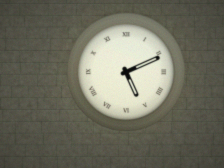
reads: 5,11
